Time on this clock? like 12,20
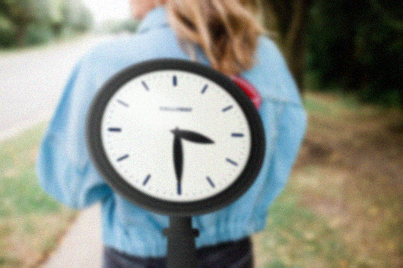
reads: 3,30
